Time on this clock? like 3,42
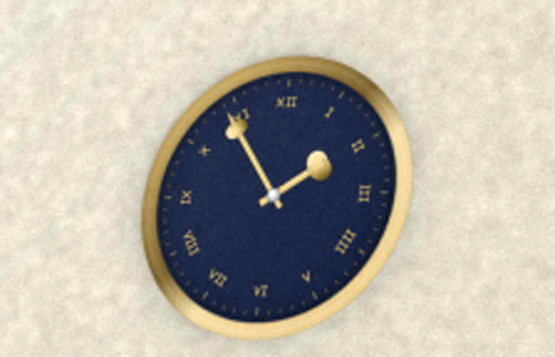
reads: 1,54
